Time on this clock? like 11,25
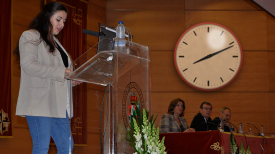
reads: 8,11
